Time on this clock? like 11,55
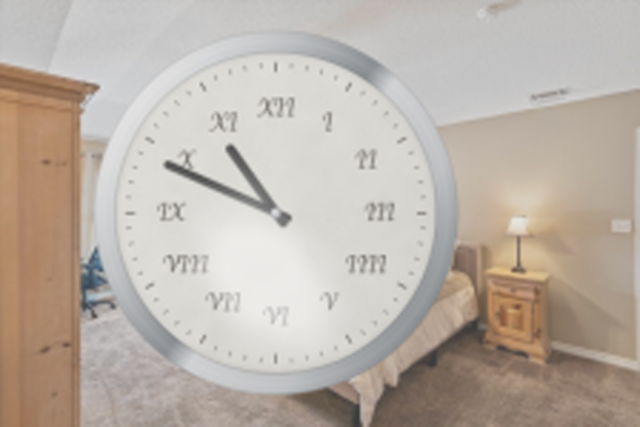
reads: 10,49
